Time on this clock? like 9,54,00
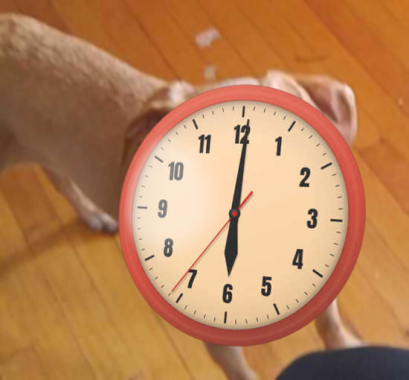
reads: 6,00,36
